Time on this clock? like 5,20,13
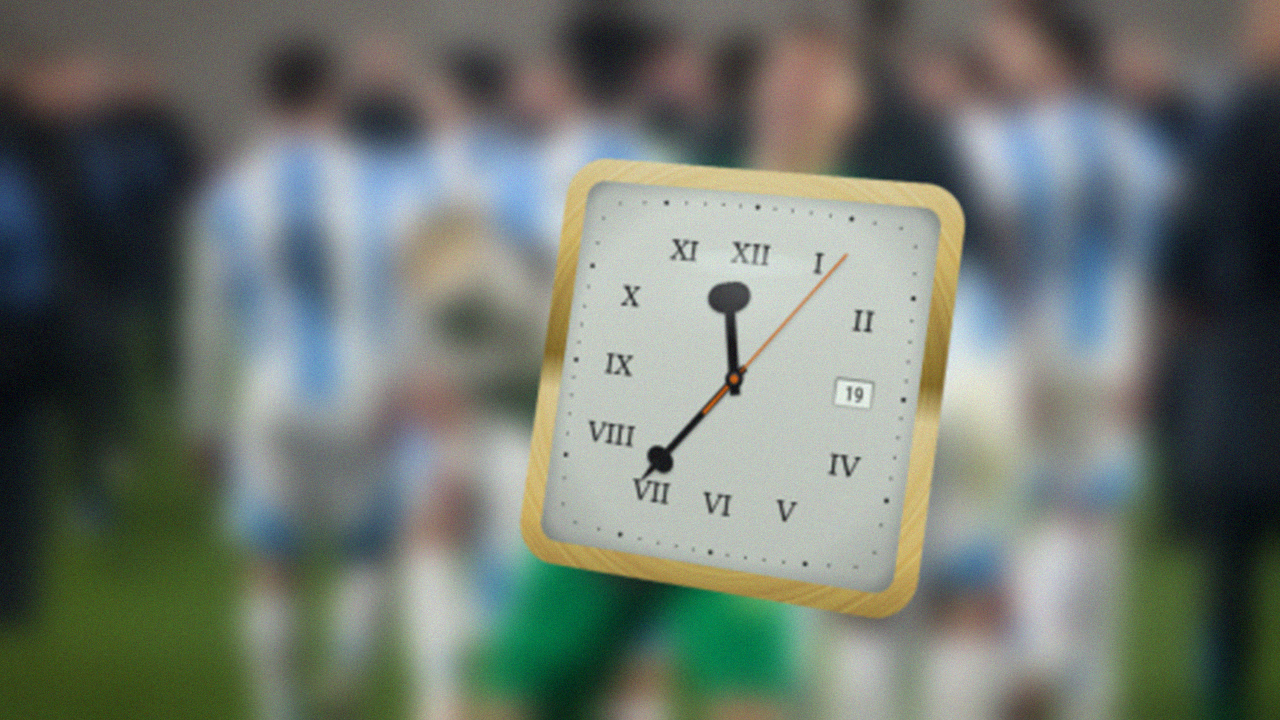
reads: 11,36,06
